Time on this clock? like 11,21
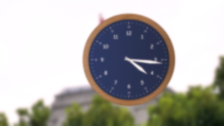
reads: 4,16
